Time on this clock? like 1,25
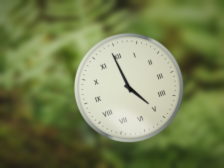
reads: 4,59
